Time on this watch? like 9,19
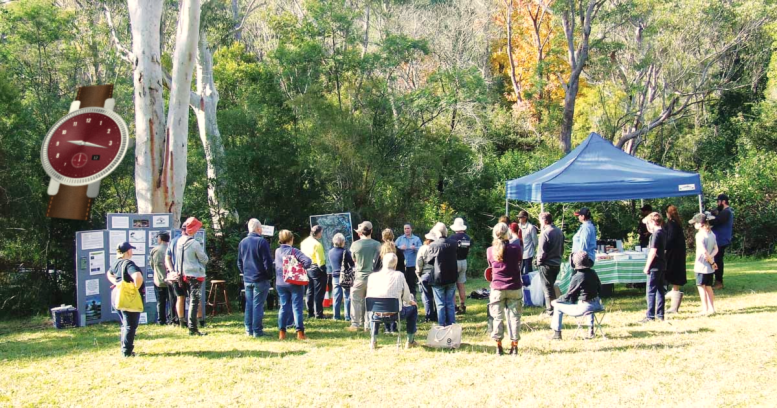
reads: 9,17
